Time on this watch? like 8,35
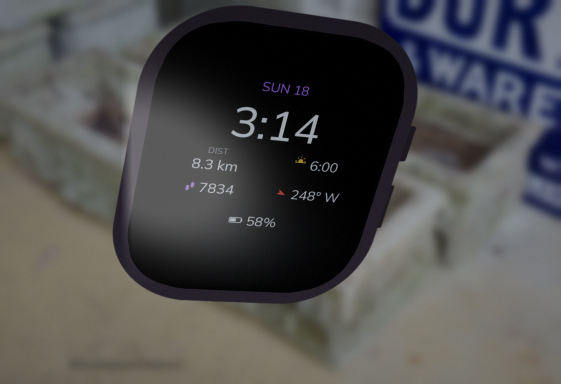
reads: 3,14
